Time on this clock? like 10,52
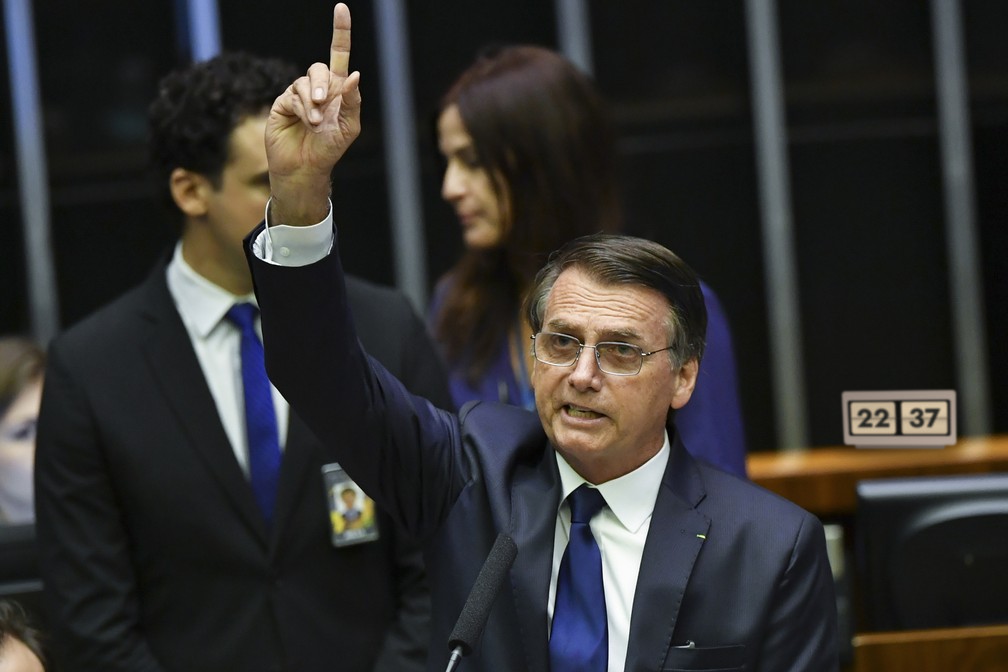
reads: 22,37
